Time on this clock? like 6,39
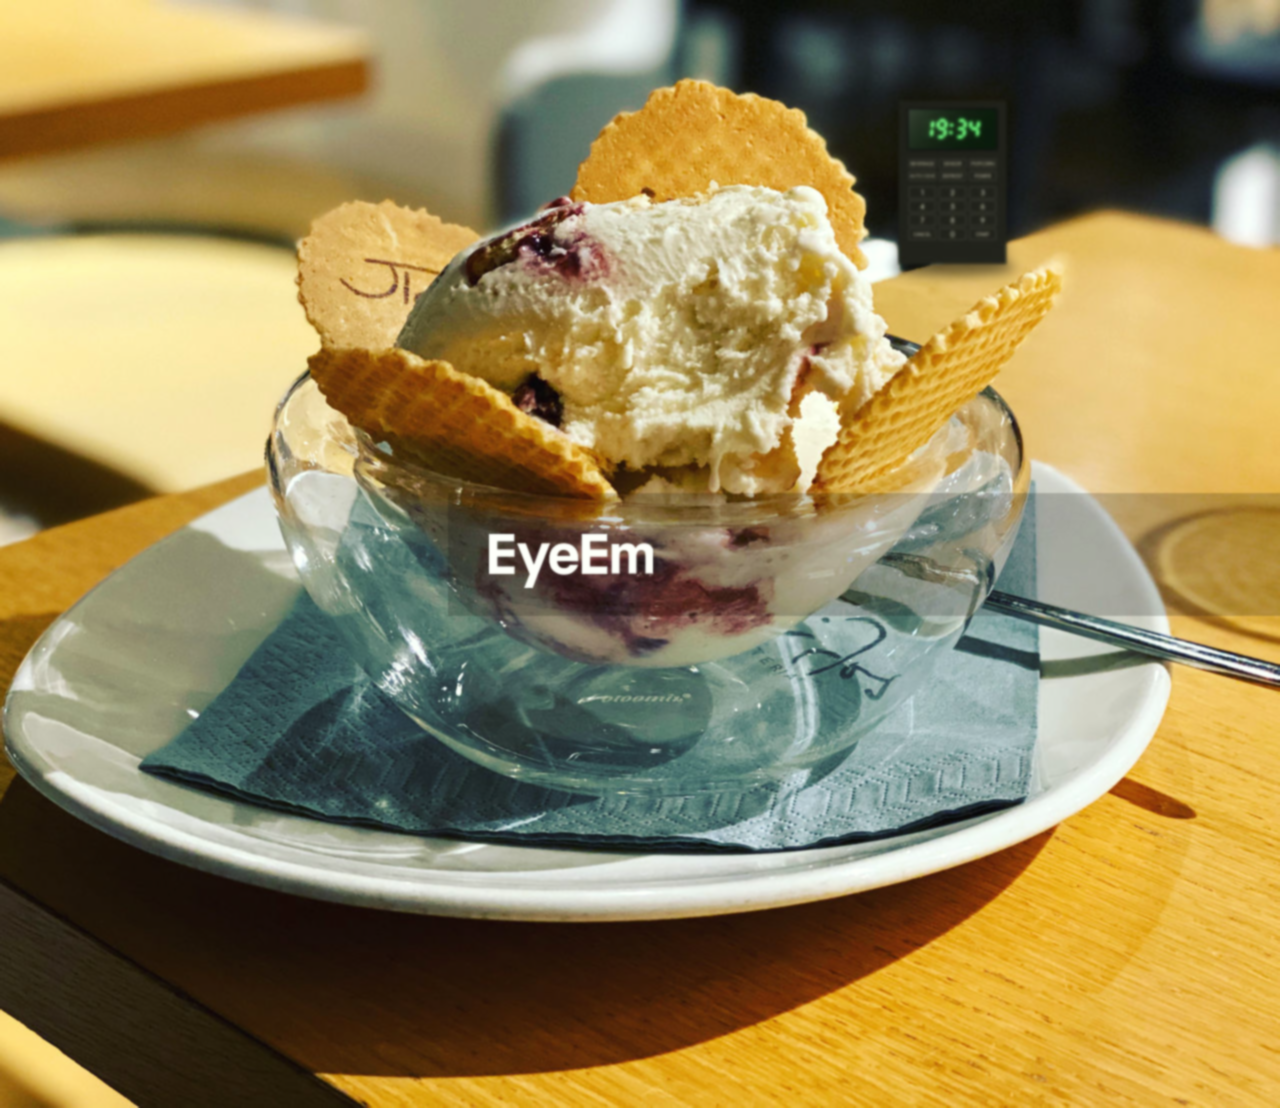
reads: 19,34
